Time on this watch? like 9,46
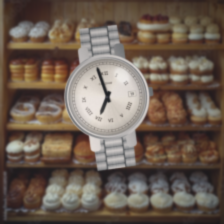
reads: 6,58
